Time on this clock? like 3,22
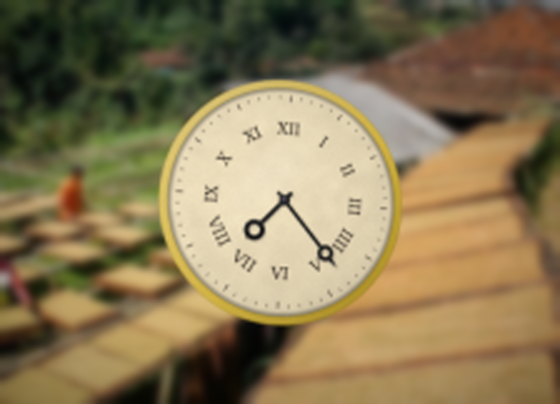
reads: 7,23
